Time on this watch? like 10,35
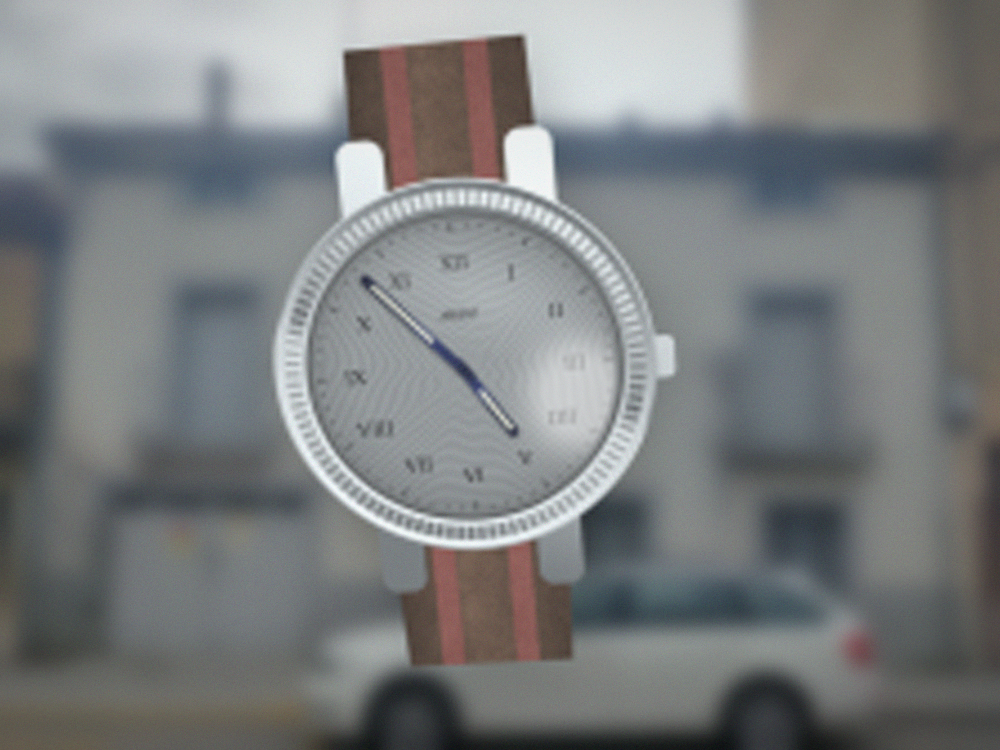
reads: 4,53
